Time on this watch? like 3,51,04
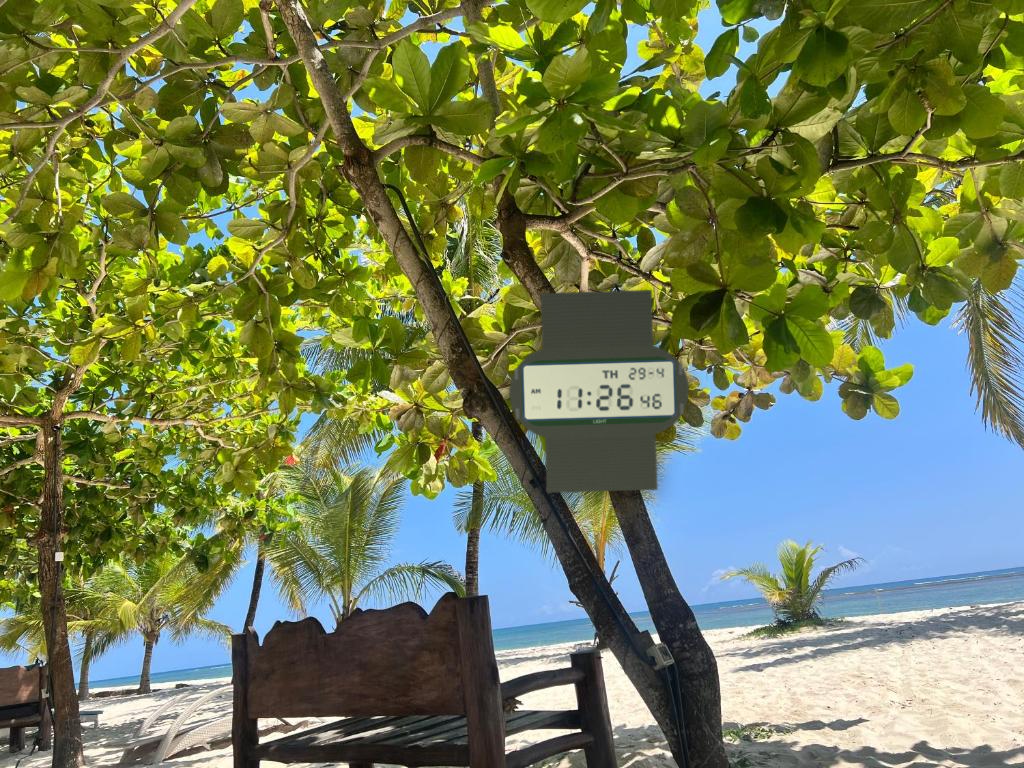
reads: 11,26,46
